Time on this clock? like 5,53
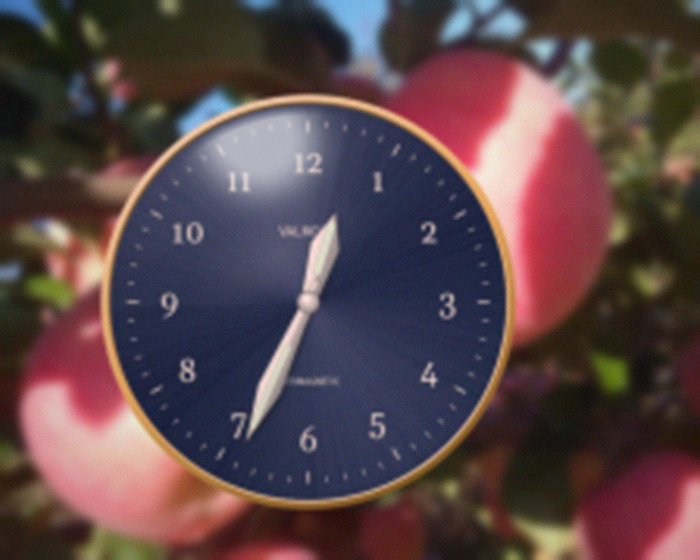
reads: 12,34
